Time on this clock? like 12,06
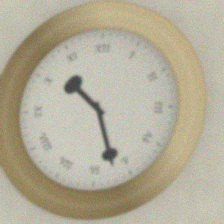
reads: 10,27
